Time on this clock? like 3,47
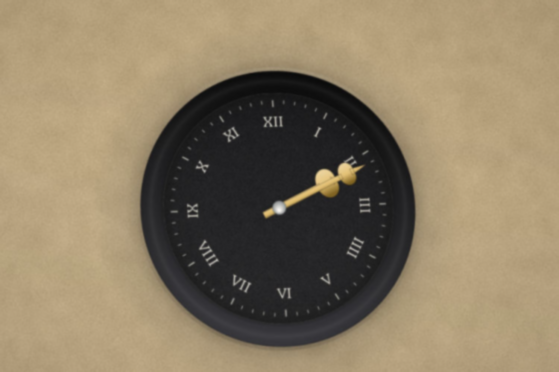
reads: 2,11
